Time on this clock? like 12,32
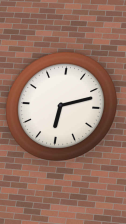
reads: 6,12
